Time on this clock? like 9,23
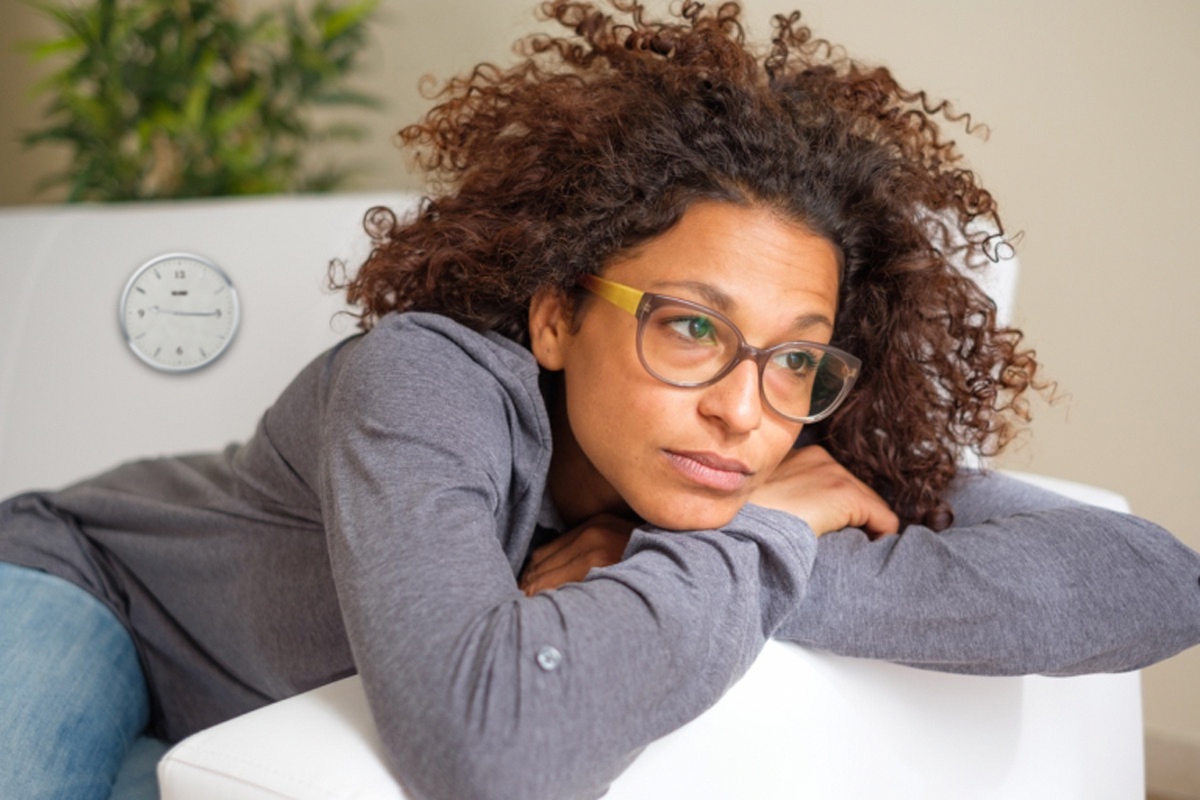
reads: 9,15
